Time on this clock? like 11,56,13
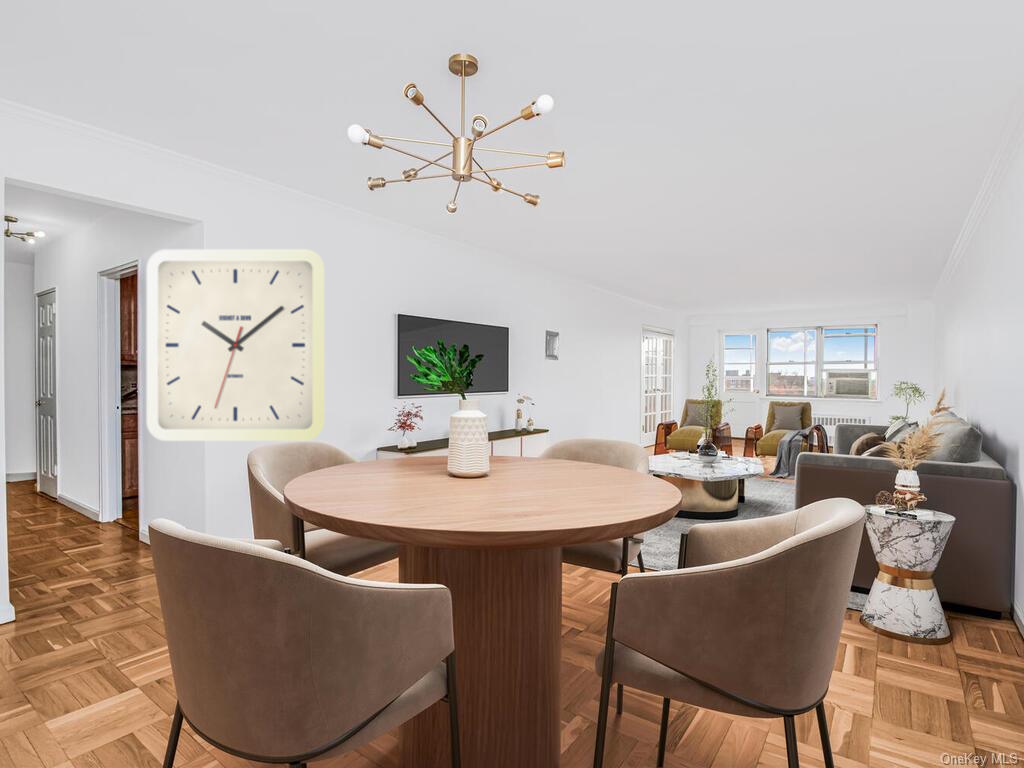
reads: 10,08,33
